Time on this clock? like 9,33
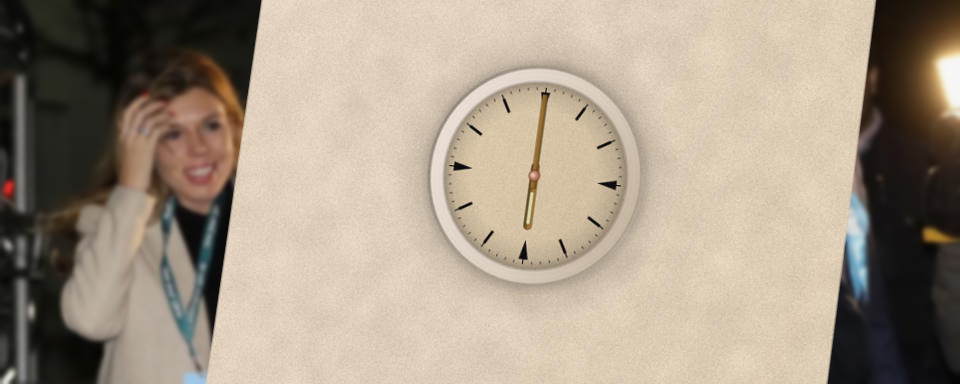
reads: 6,00
